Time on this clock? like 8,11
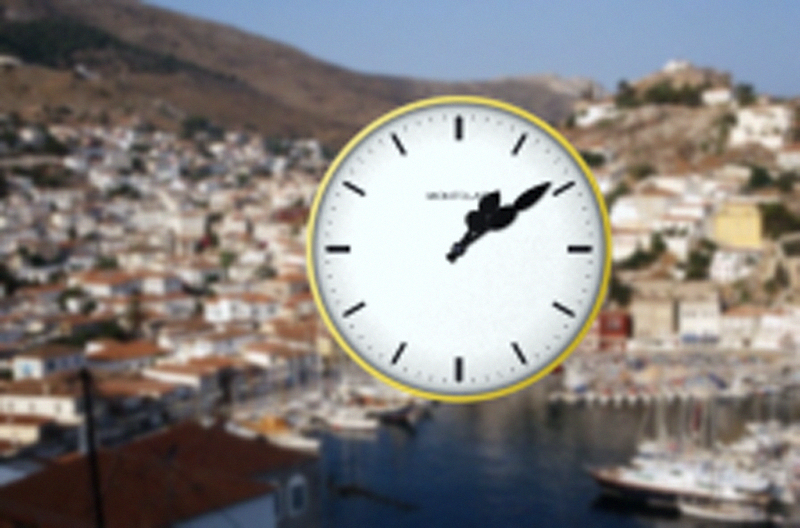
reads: 1,09
